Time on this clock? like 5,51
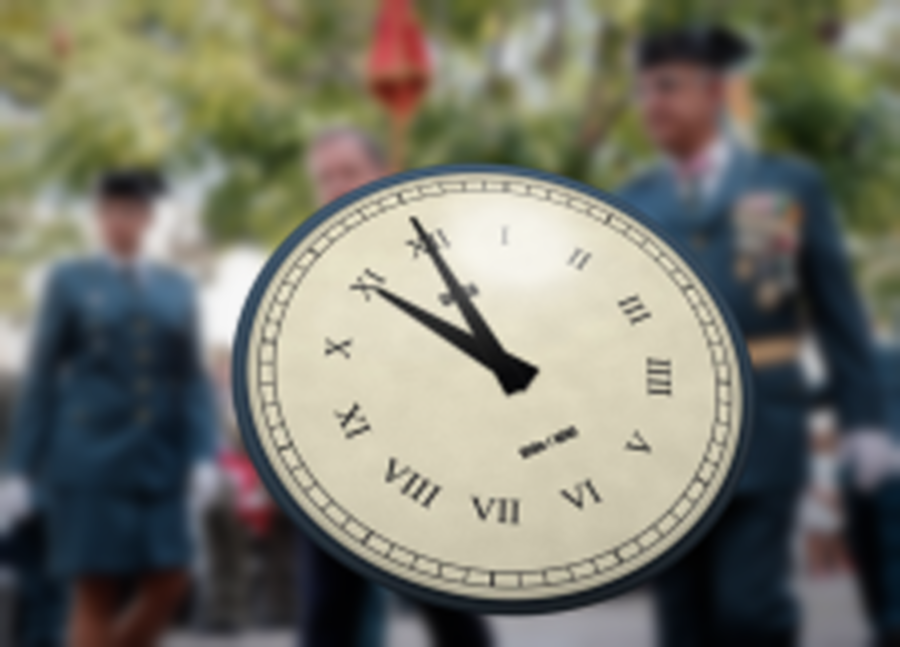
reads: 11,00
